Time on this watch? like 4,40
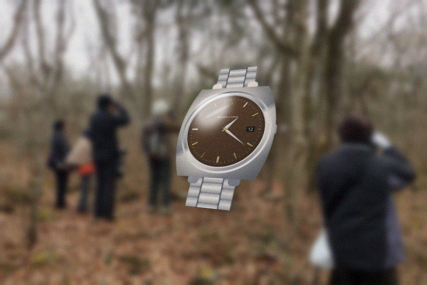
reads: 1,21
